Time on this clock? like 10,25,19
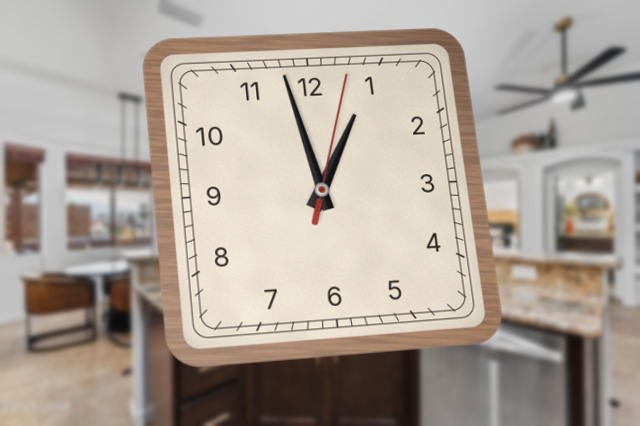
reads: 12,58,03
